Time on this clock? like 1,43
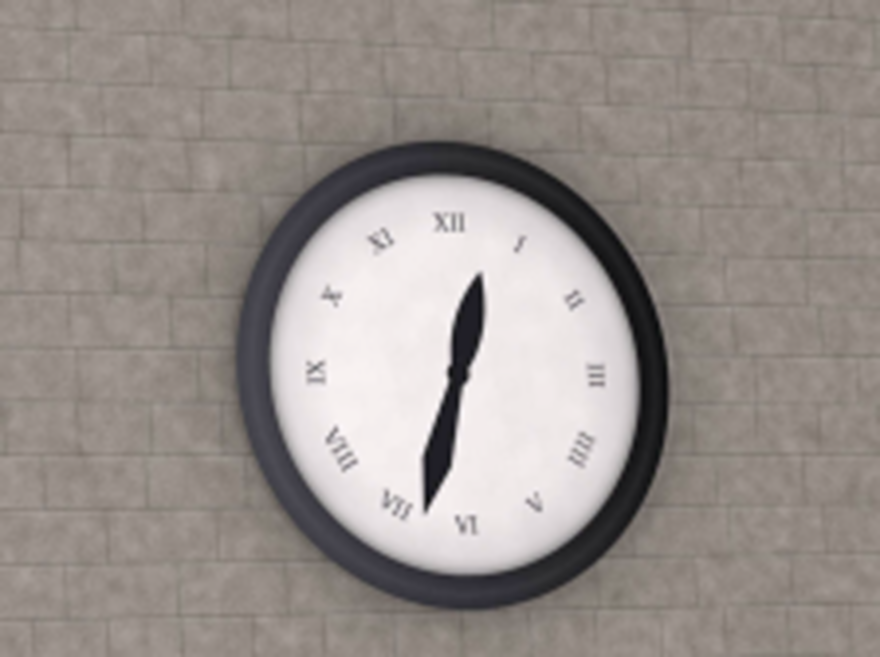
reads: 12,33
